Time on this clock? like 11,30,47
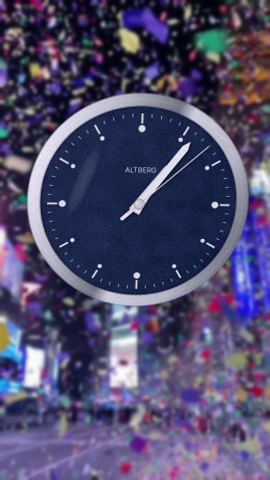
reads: 1,06,08
